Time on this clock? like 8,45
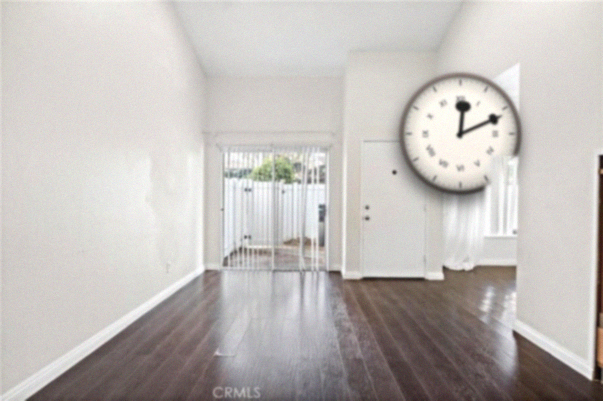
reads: 12,11
